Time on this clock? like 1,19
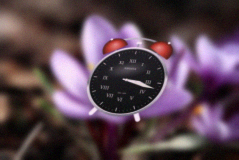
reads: 3,17
